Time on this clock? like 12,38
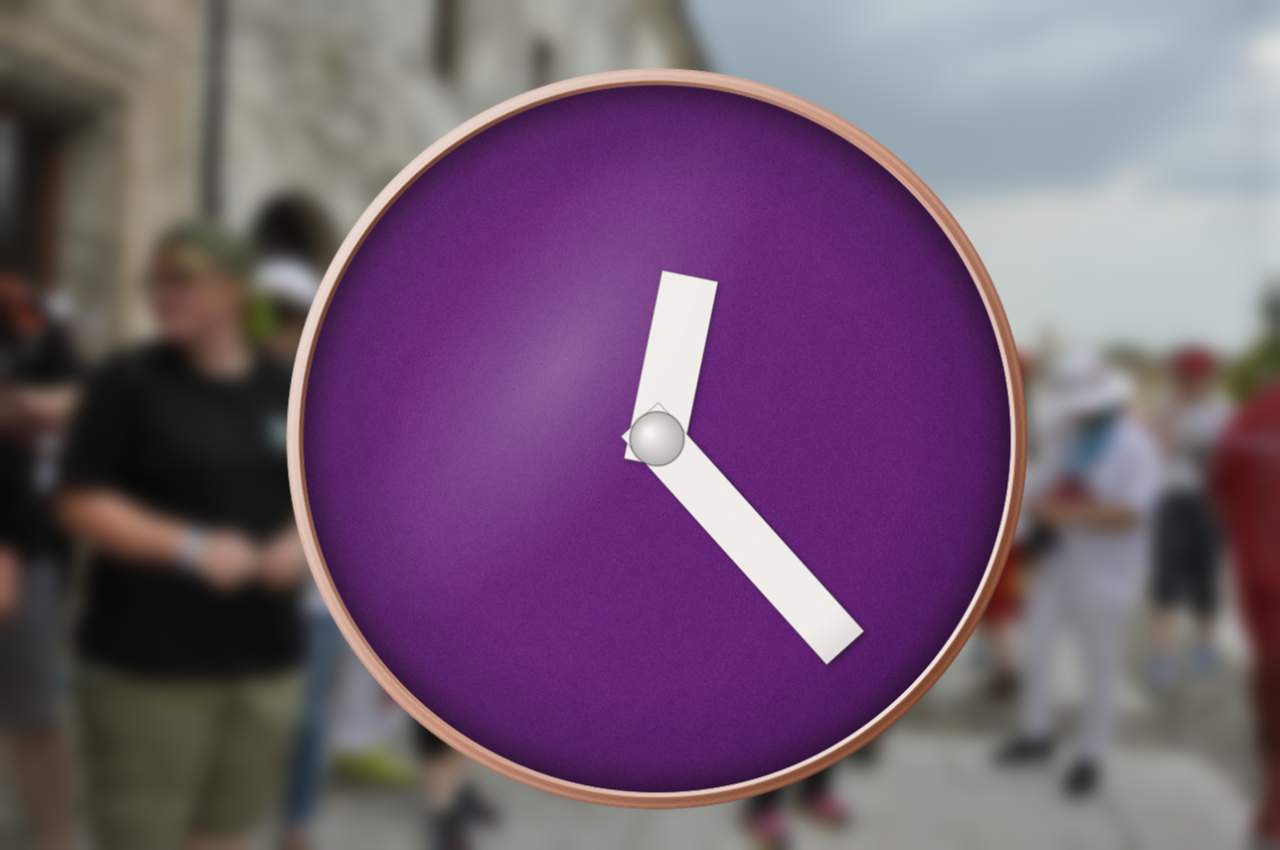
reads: 12,23
